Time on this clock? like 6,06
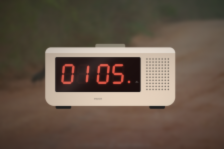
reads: 1,05
